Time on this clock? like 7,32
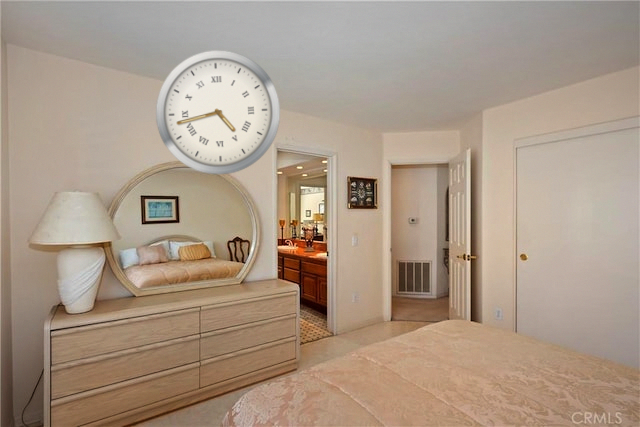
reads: 4,43
